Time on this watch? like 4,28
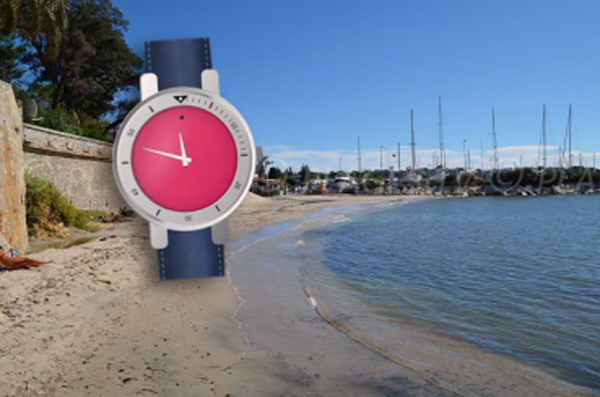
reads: 11,48
